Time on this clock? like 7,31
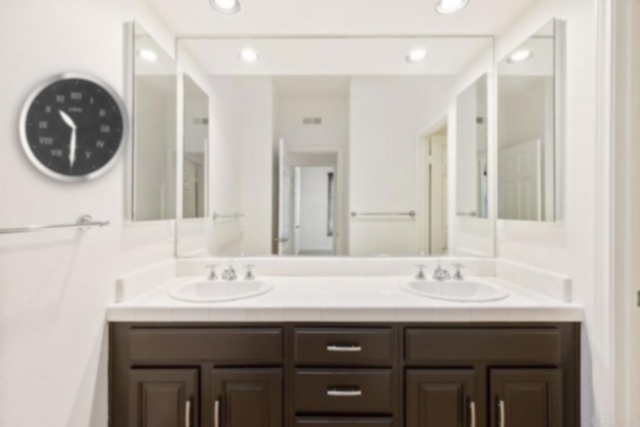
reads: 10,30
